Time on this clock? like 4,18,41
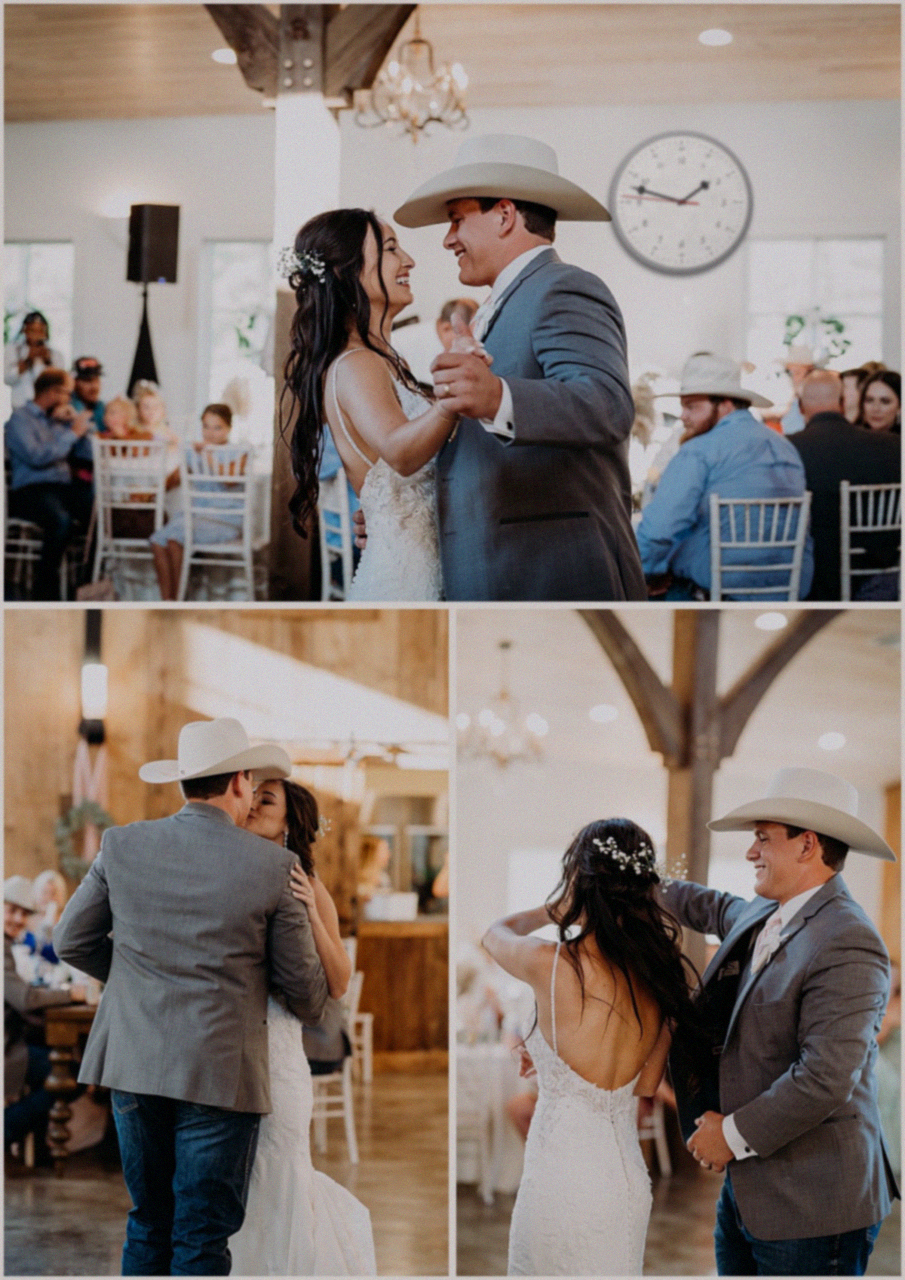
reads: 1,47,46
